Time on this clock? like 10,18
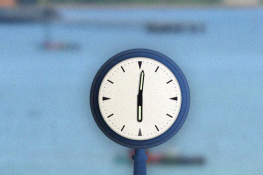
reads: 6,01
